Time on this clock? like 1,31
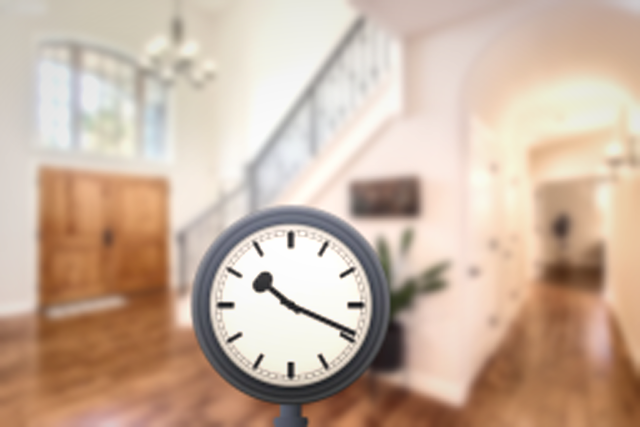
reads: 10,19
